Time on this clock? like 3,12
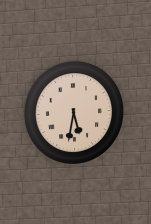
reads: 5,32
